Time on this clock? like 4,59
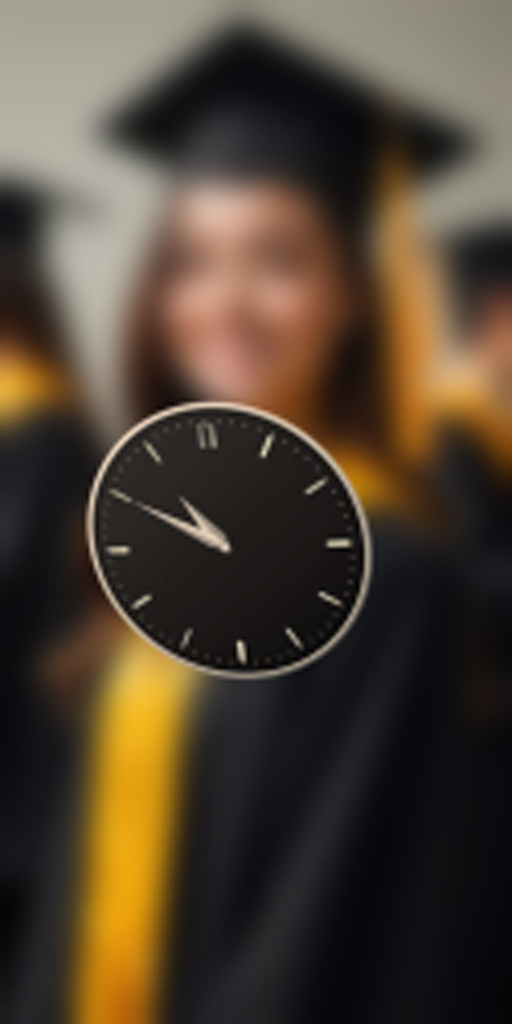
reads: 10,50
